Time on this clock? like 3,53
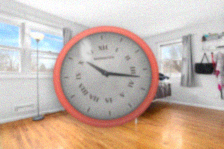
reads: 10,17
